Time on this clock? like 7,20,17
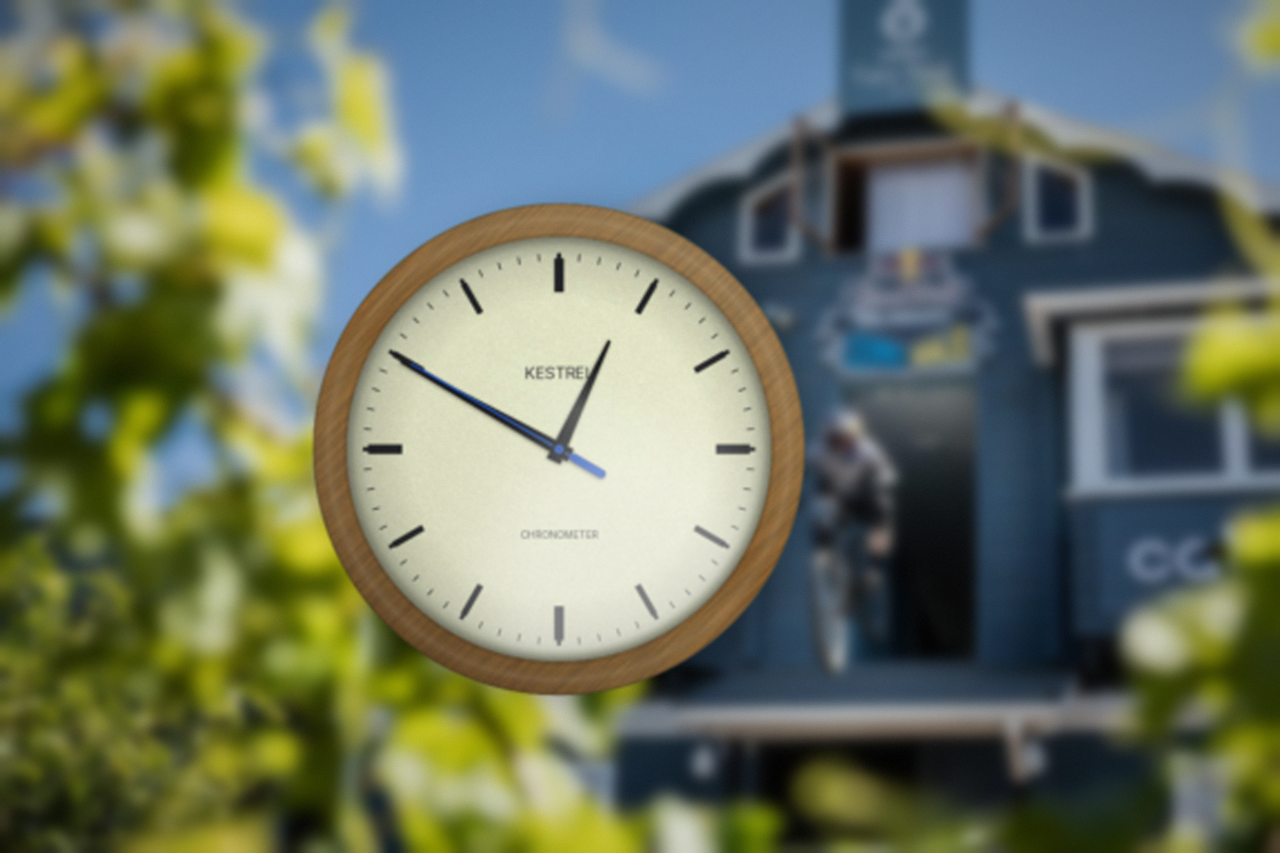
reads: 12,49,50
